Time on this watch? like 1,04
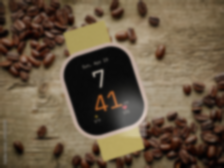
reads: 7,41
